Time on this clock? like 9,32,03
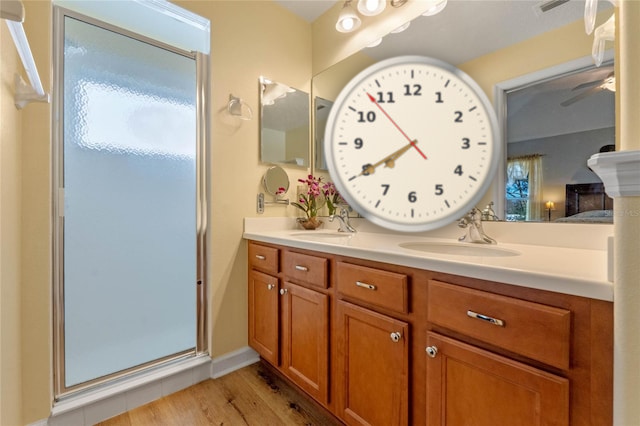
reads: 7,39,53
